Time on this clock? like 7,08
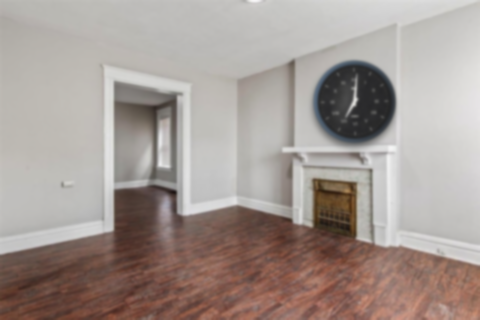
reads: 7,01
